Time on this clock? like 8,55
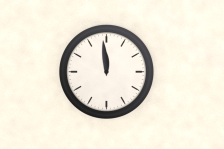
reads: 11,59
